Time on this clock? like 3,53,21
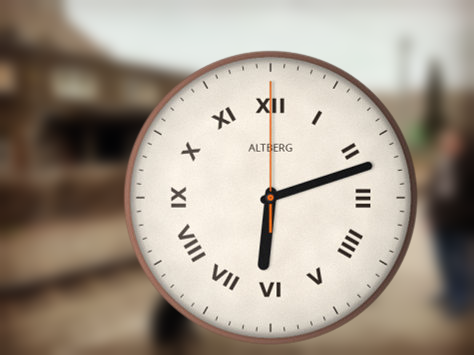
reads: 6,12,00
